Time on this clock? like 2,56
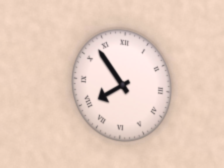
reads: 7,53
